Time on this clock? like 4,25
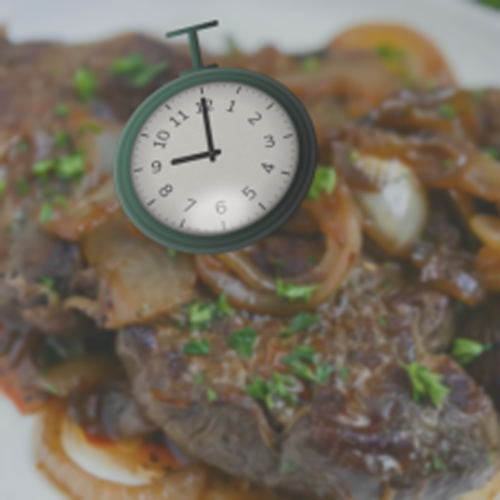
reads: 9,00
